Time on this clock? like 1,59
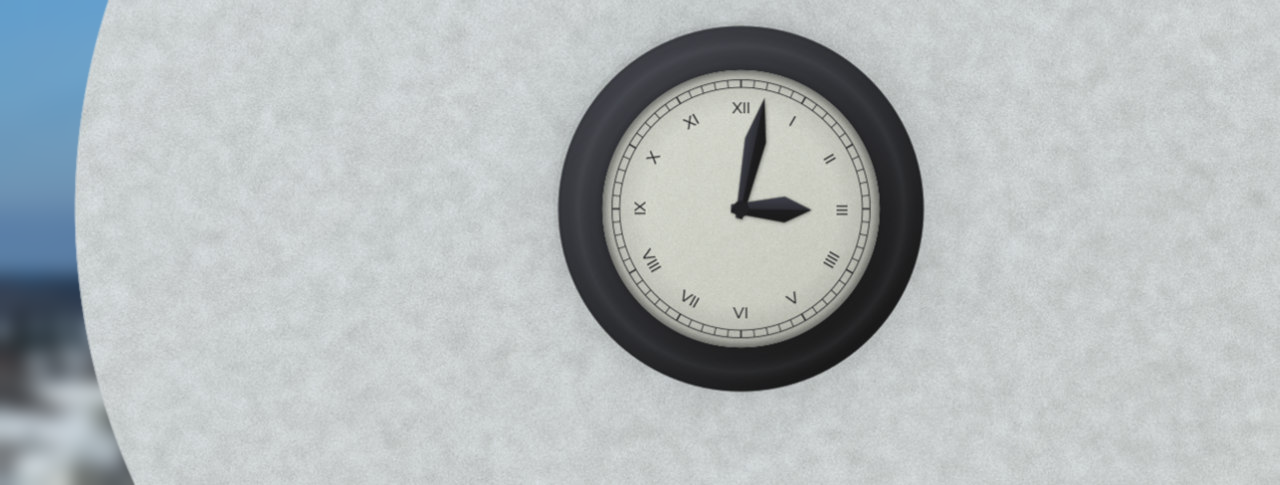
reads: 3,02
